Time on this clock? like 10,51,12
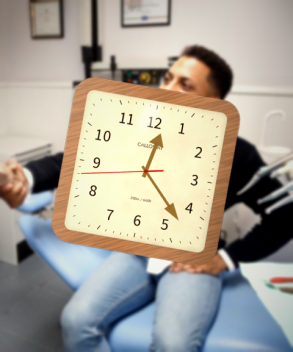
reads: 12,22,43
